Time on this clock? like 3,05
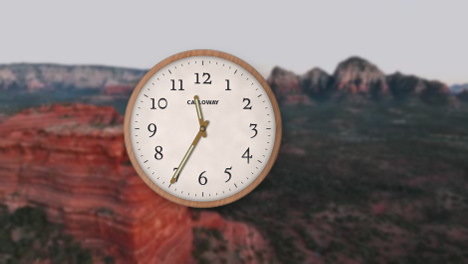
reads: 11,35
